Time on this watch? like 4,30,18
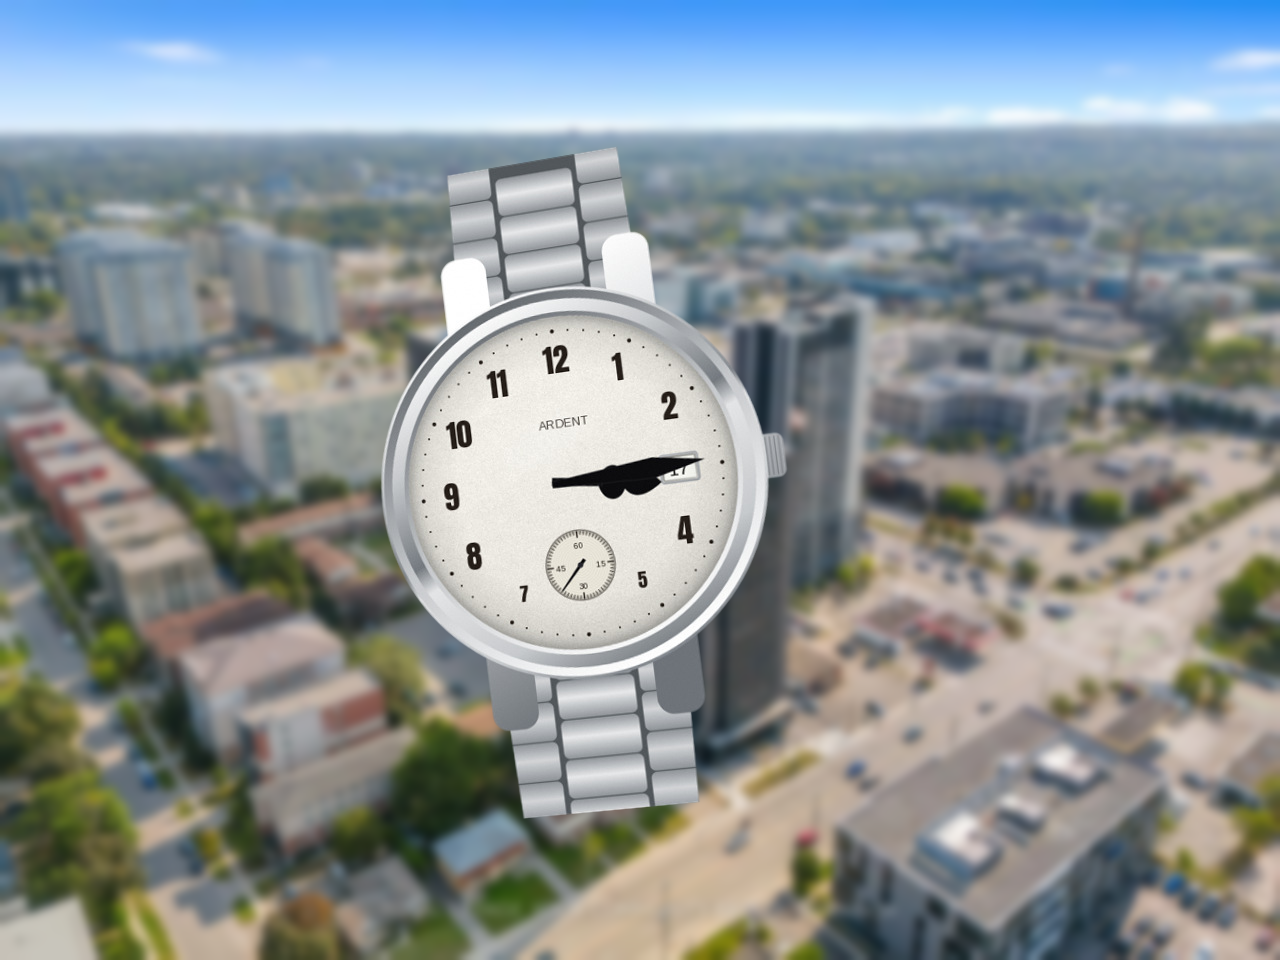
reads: 3,14,37
